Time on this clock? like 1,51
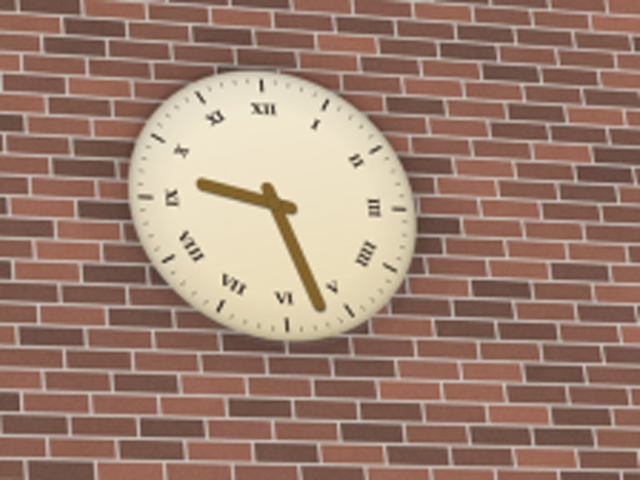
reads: 9,27
